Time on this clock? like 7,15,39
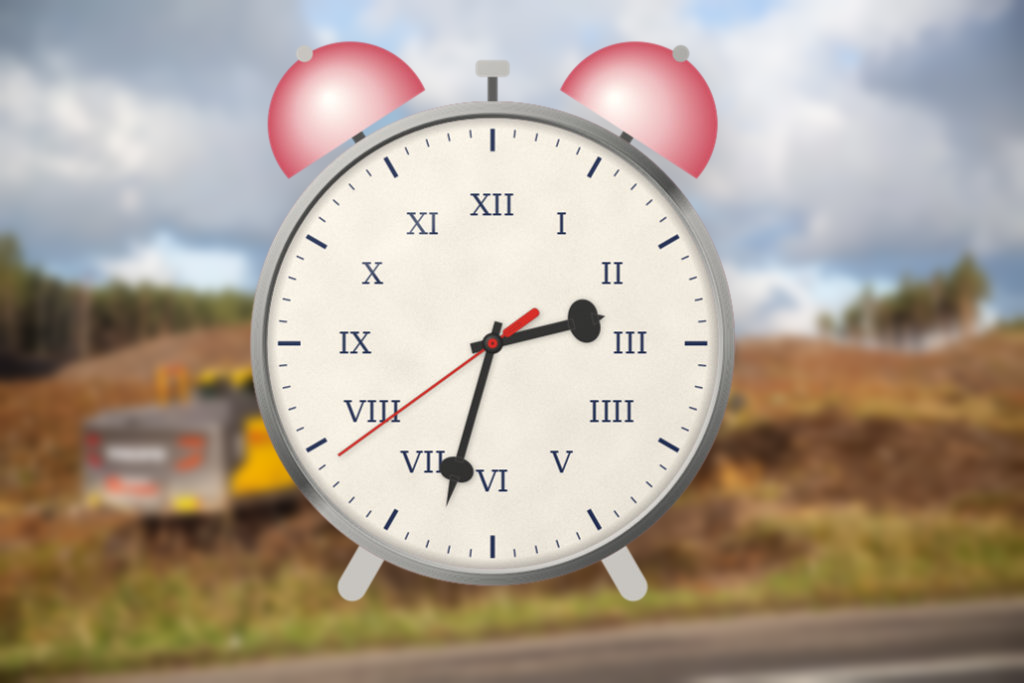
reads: 2,32,39
